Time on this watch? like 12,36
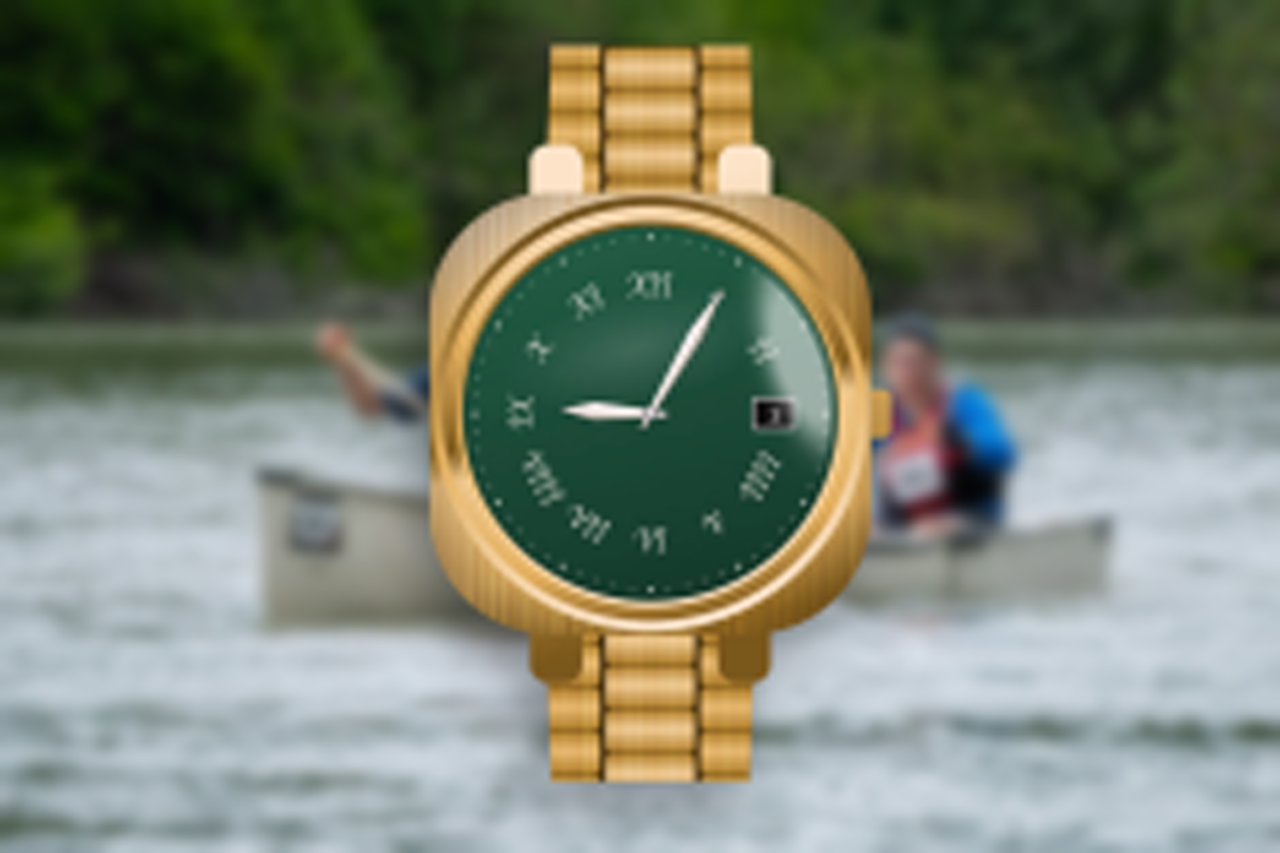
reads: 9,05
